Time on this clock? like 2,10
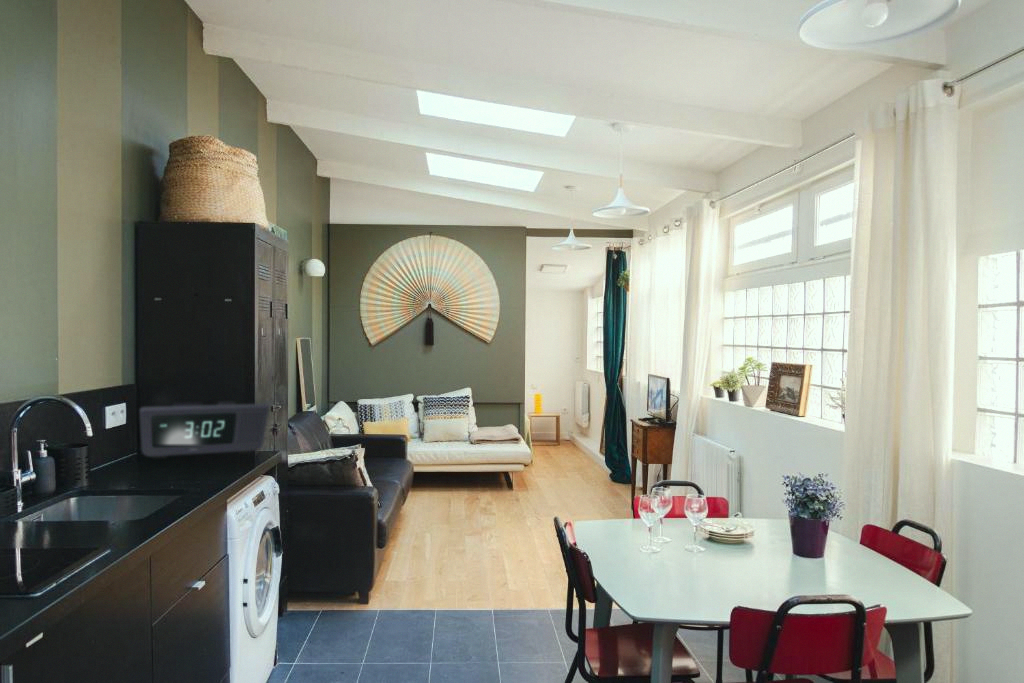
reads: 3,02
